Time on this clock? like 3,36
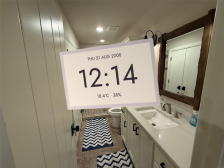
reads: 12,14
